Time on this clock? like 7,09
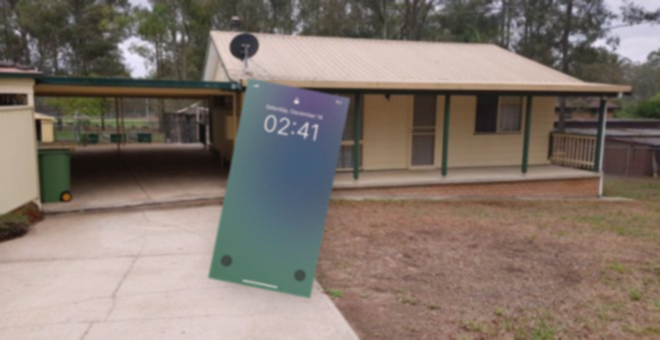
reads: 2,41
